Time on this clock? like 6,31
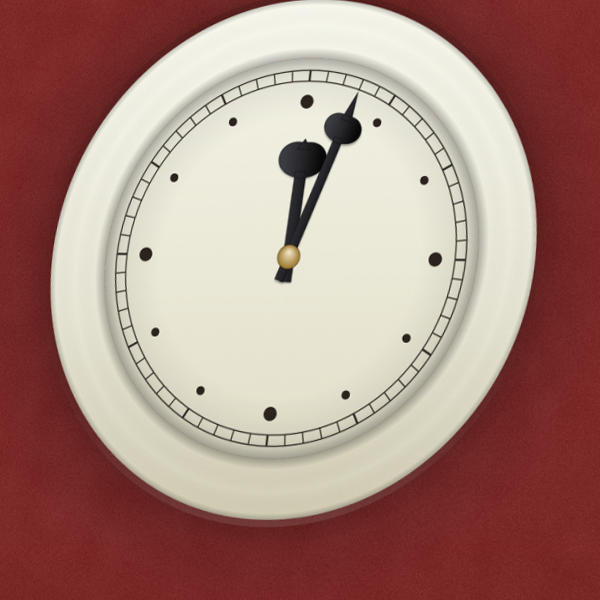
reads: 12,03
